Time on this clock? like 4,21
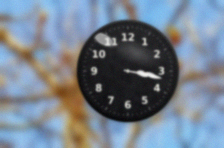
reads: 3,17
